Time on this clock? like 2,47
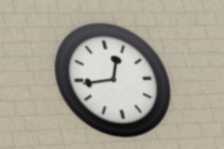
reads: 12,44
